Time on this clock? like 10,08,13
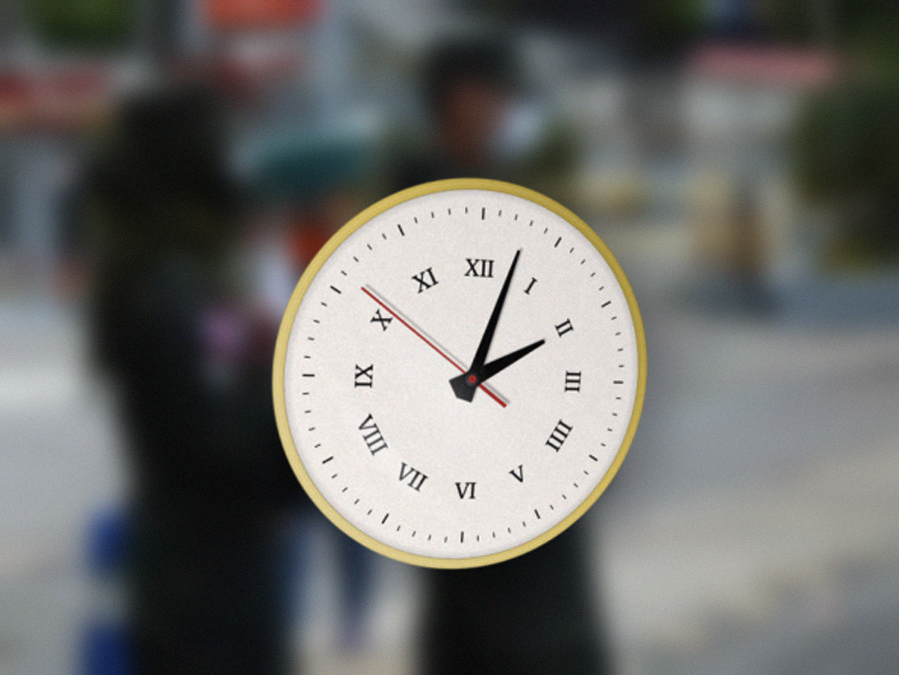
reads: 2,02,51
